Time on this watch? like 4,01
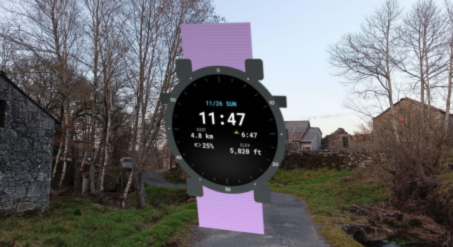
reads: 11,47
